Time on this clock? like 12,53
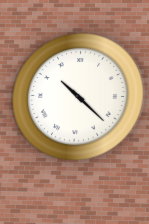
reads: 10,22
